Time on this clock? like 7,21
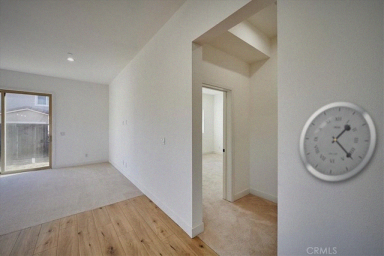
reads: 1,22
